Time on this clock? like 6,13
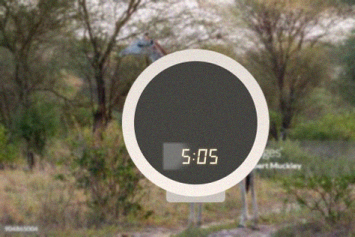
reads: 5,05
